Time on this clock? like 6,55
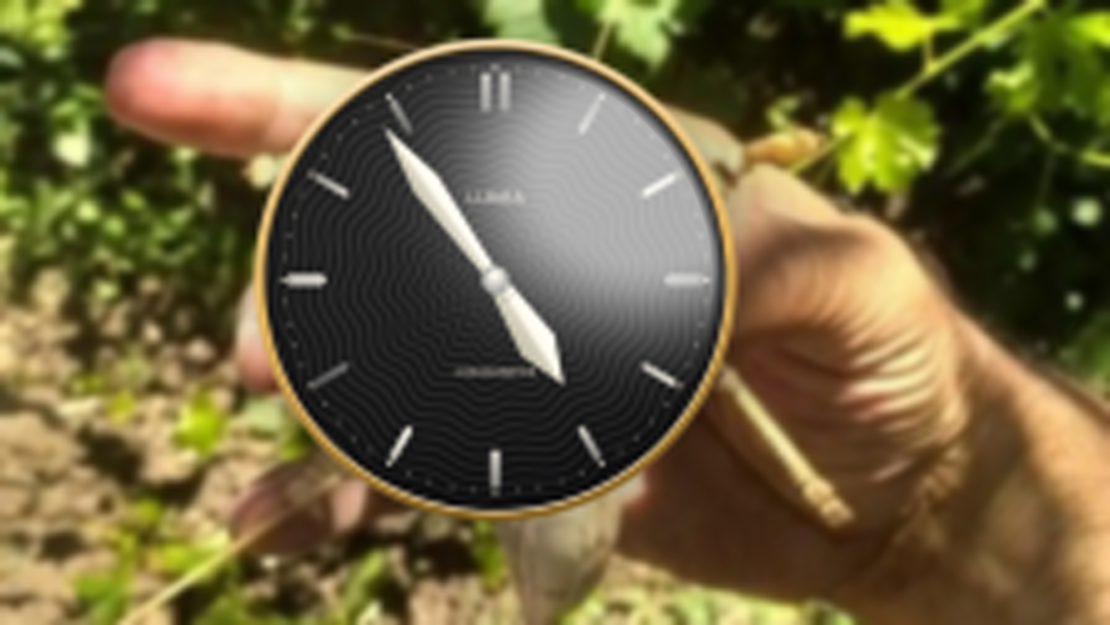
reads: 4,54
